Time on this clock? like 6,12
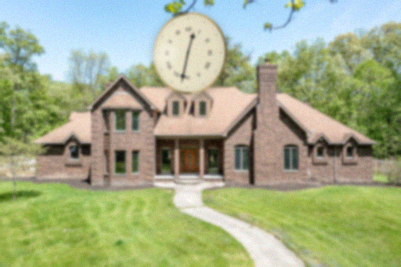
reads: 12,32
